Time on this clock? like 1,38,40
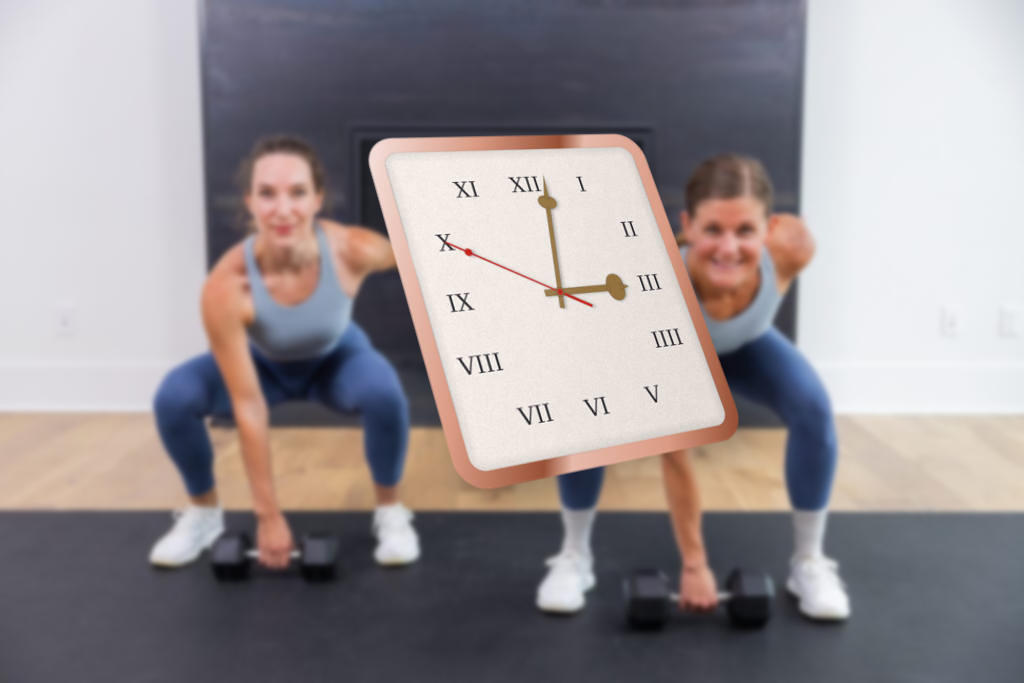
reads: 3,01,50
